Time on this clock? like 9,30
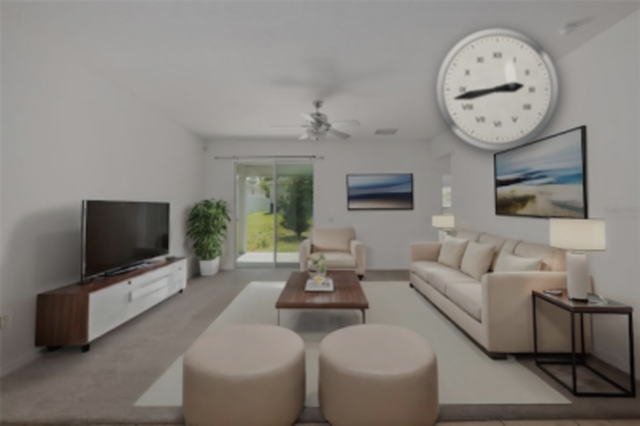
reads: 2,43
